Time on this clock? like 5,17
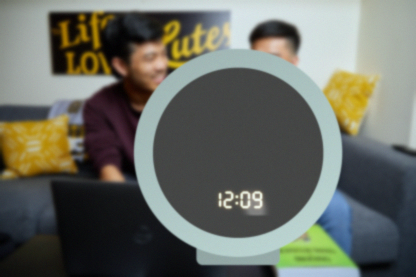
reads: 12,09
